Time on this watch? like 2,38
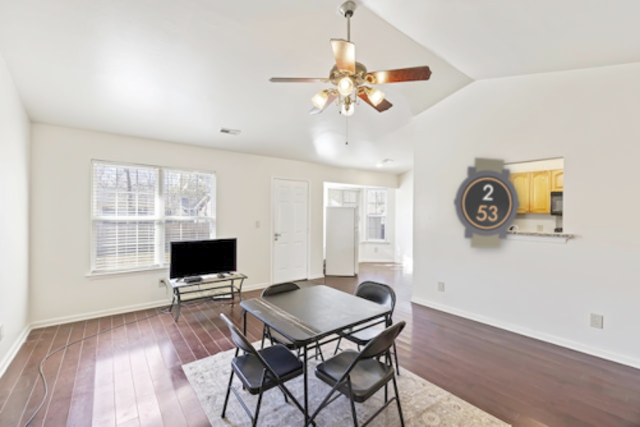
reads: 2,53
